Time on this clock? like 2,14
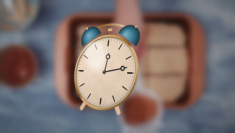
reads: 12,13
